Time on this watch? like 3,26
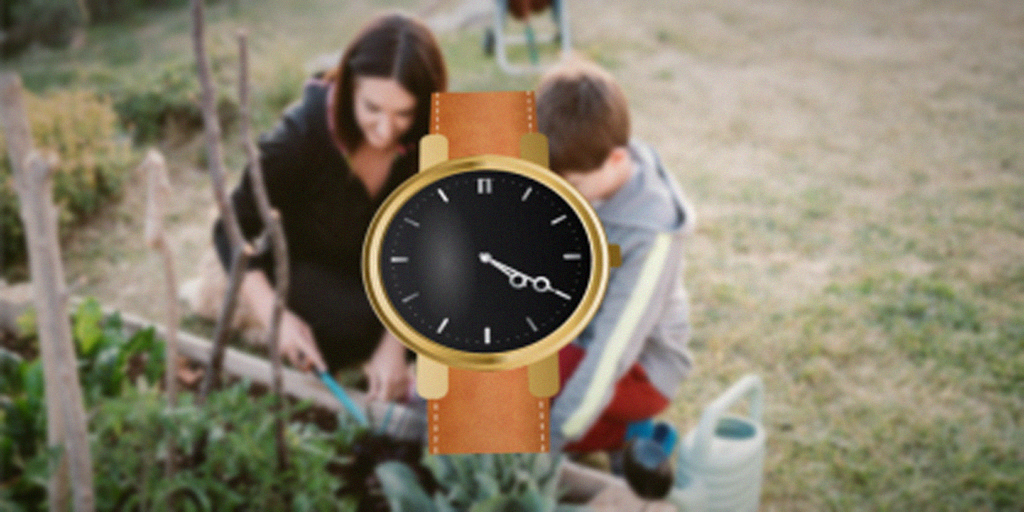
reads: 4,20
